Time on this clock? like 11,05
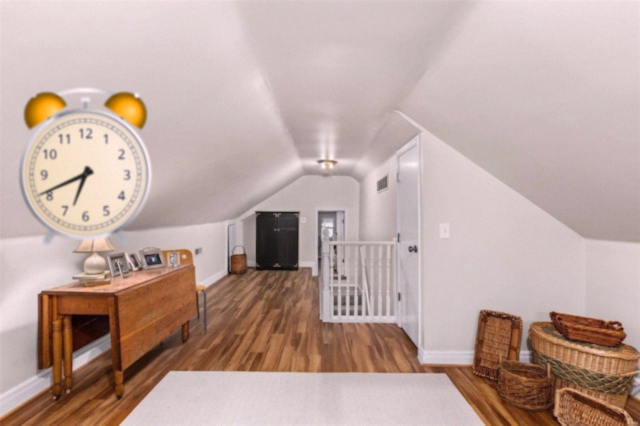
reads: 6,41
